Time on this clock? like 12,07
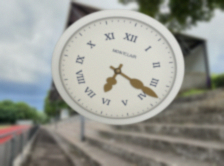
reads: 6,18
